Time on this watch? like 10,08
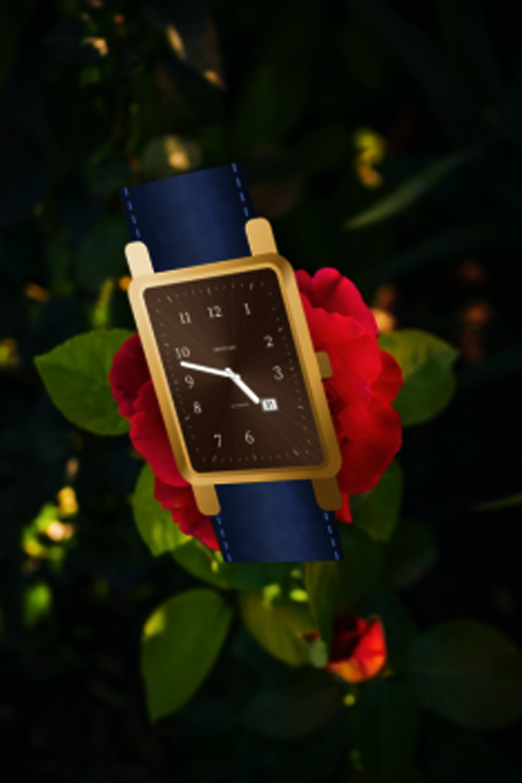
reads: 4,48
